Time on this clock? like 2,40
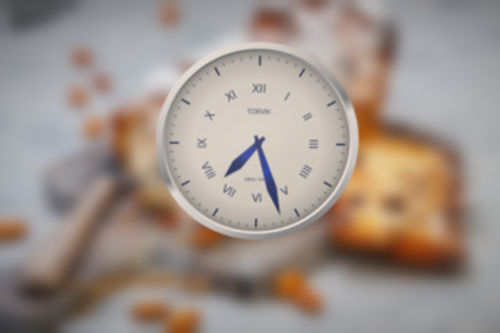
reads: 7,27
